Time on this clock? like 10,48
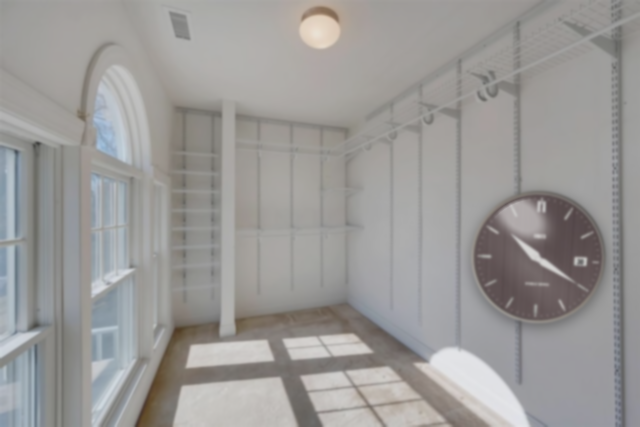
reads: 10,20
